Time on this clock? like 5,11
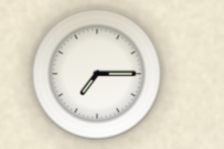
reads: 7,15
